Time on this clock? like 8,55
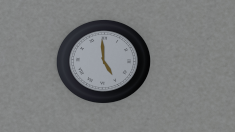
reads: 4,59
